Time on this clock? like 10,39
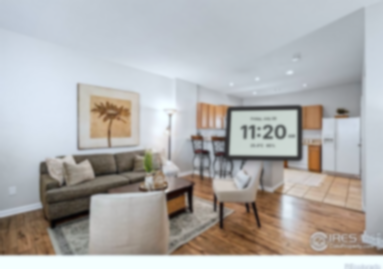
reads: 11,20
